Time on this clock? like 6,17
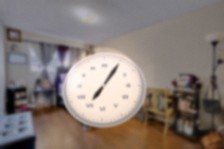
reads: 7,05
